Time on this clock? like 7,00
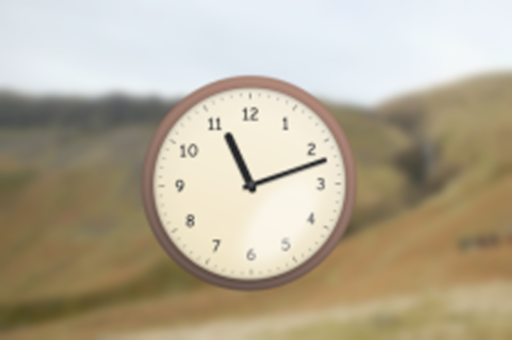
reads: 11,12
